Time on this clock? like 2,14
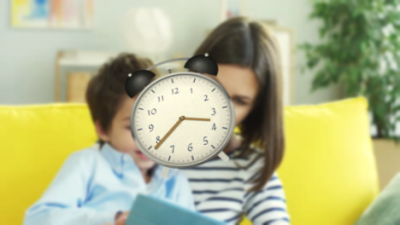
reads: 3,39
